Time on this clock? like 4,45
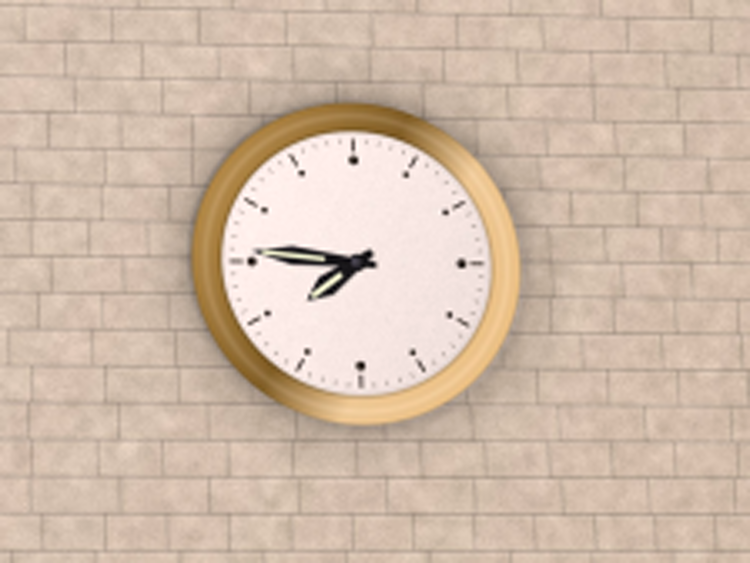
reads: 7,46
